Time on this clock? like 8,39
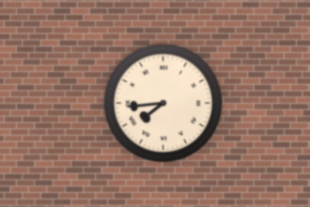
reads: 7,44
